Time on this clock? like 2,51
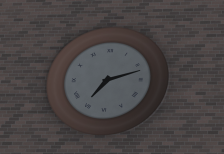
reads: 7,12
